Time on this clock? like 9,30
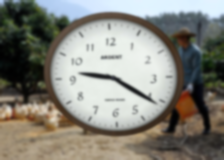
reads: 9,21
